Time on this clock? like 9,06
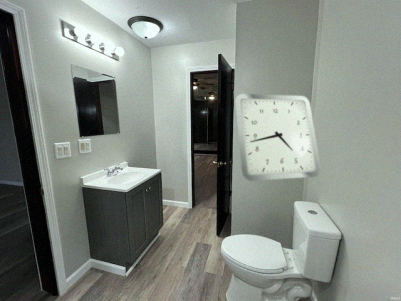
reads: 4,43
